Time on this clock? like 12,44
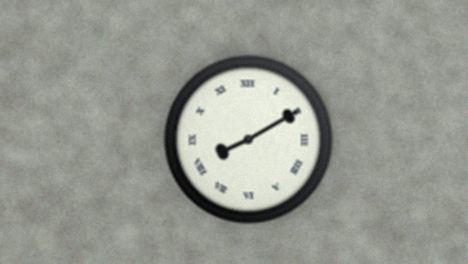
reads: 8,10
